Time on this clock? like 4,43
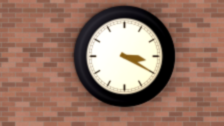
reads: 3,20
